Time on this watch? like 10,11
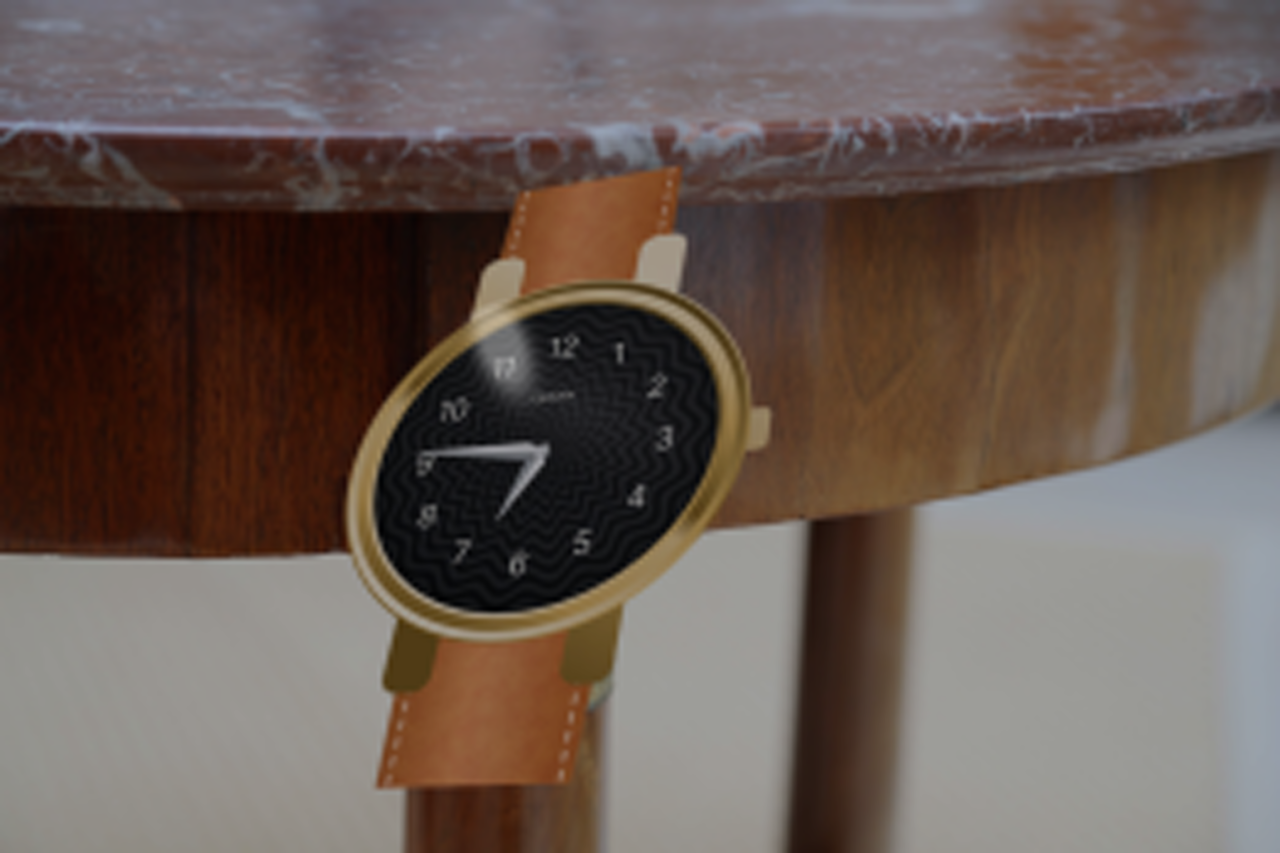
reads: 6,46
